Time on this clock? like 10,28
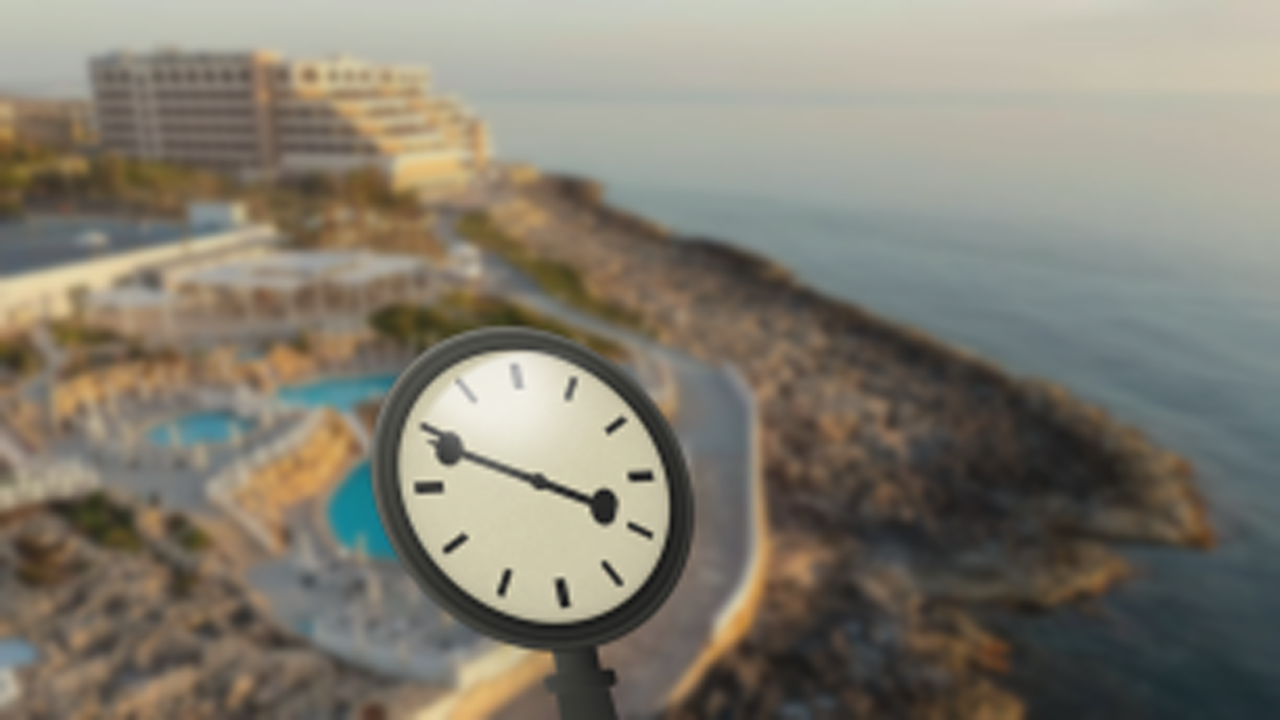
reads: 3,49
